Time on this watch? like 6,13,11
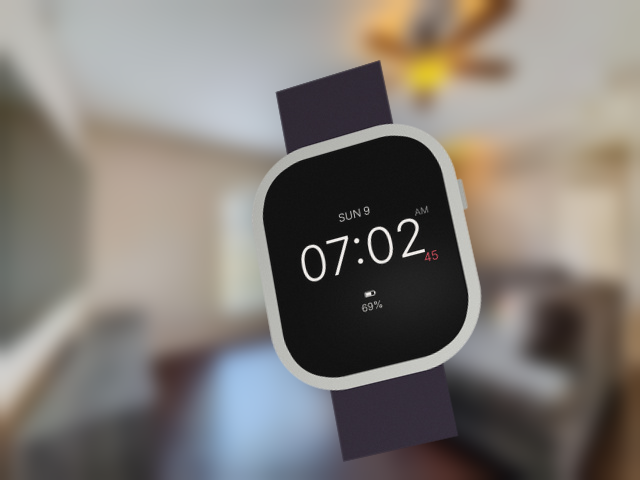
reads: 7,02,45
